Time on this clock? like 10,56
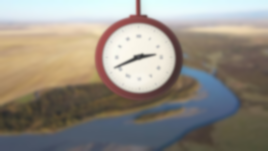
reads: 2,41
